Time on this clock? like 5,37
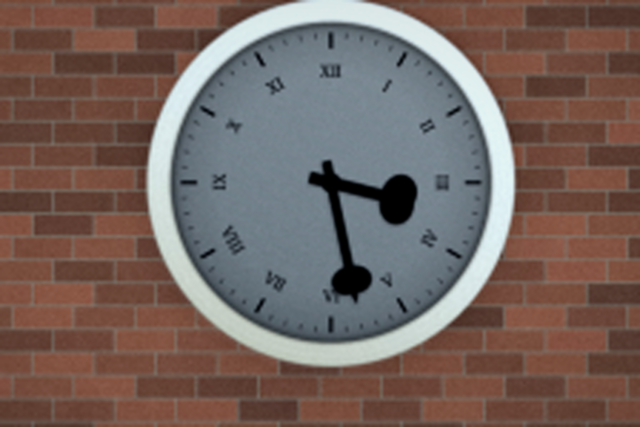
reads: 3,28
